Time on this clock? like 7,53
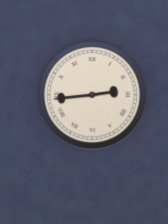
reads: 2,44
